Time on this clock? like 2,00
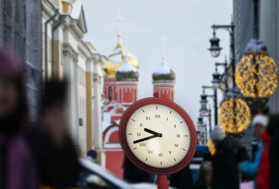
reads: 9,42
